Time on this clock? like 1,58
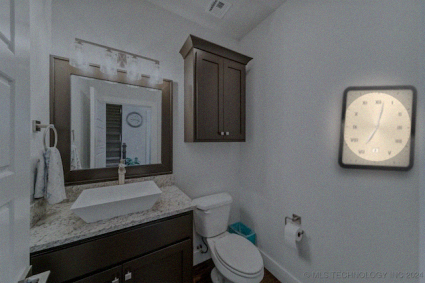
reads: 7,02
